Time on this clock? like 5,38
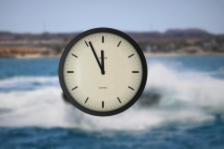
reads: 11,56
